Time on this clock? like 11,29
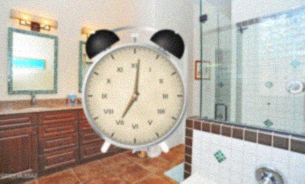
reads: 7,01
